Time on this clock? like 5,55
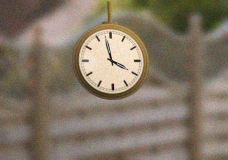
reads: 3,58
